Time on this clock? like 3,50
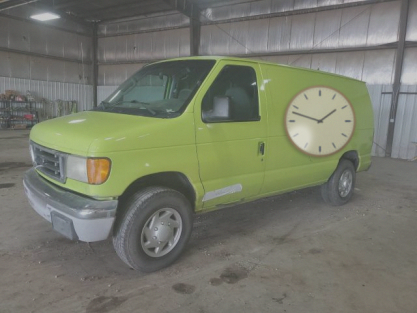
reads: 1,48
